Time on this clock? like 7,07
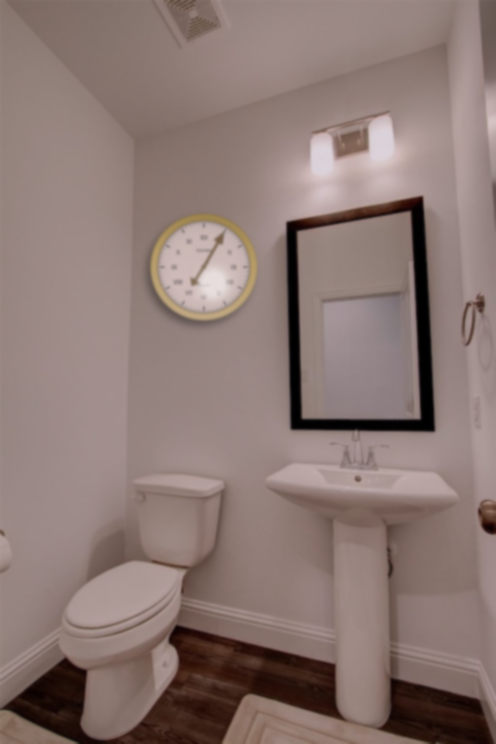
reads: 7,05
